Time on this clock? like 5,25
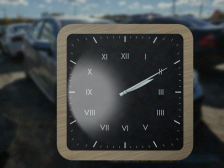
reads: 2,10
